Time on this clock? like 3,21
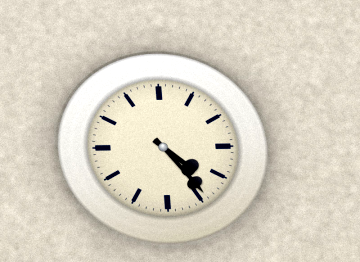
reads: 4,24
